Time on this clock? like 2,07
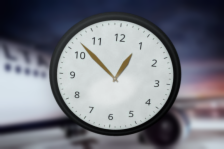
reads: 12,52
